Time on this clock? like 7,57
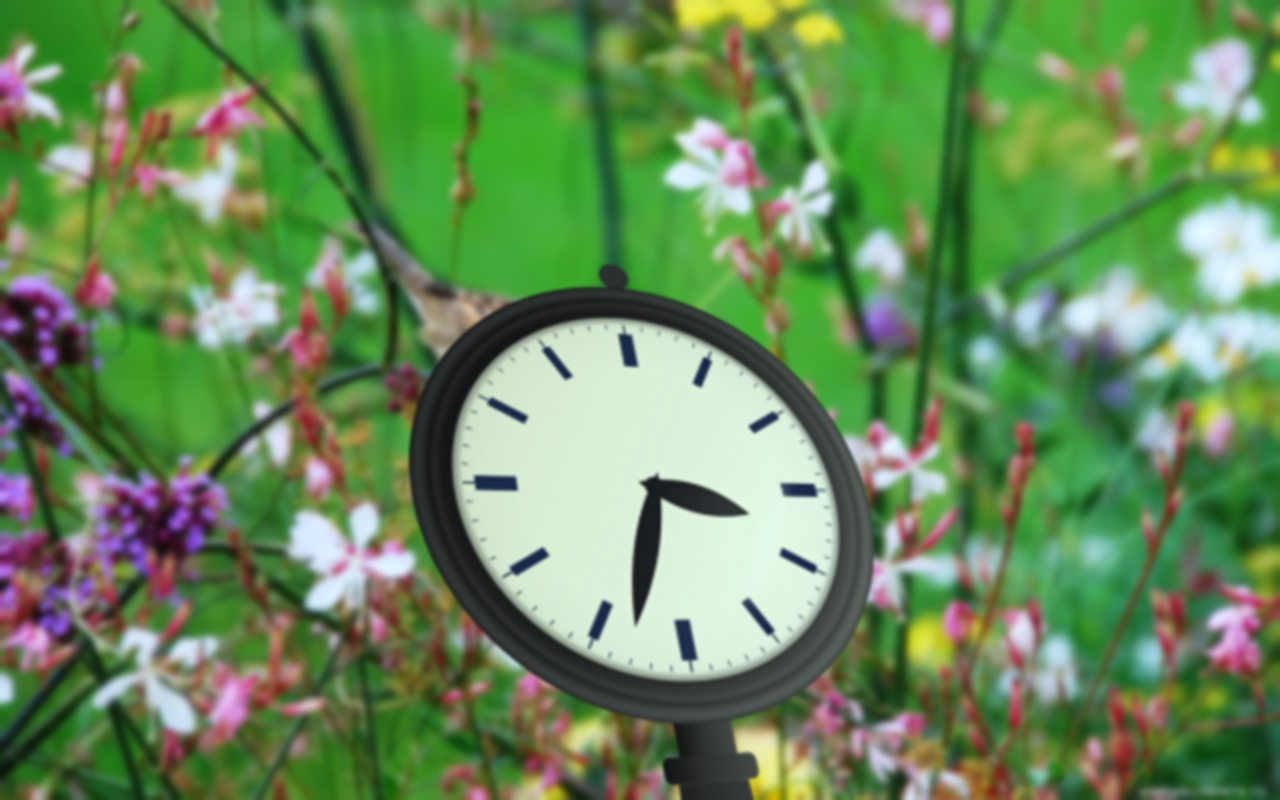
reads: 3,33
